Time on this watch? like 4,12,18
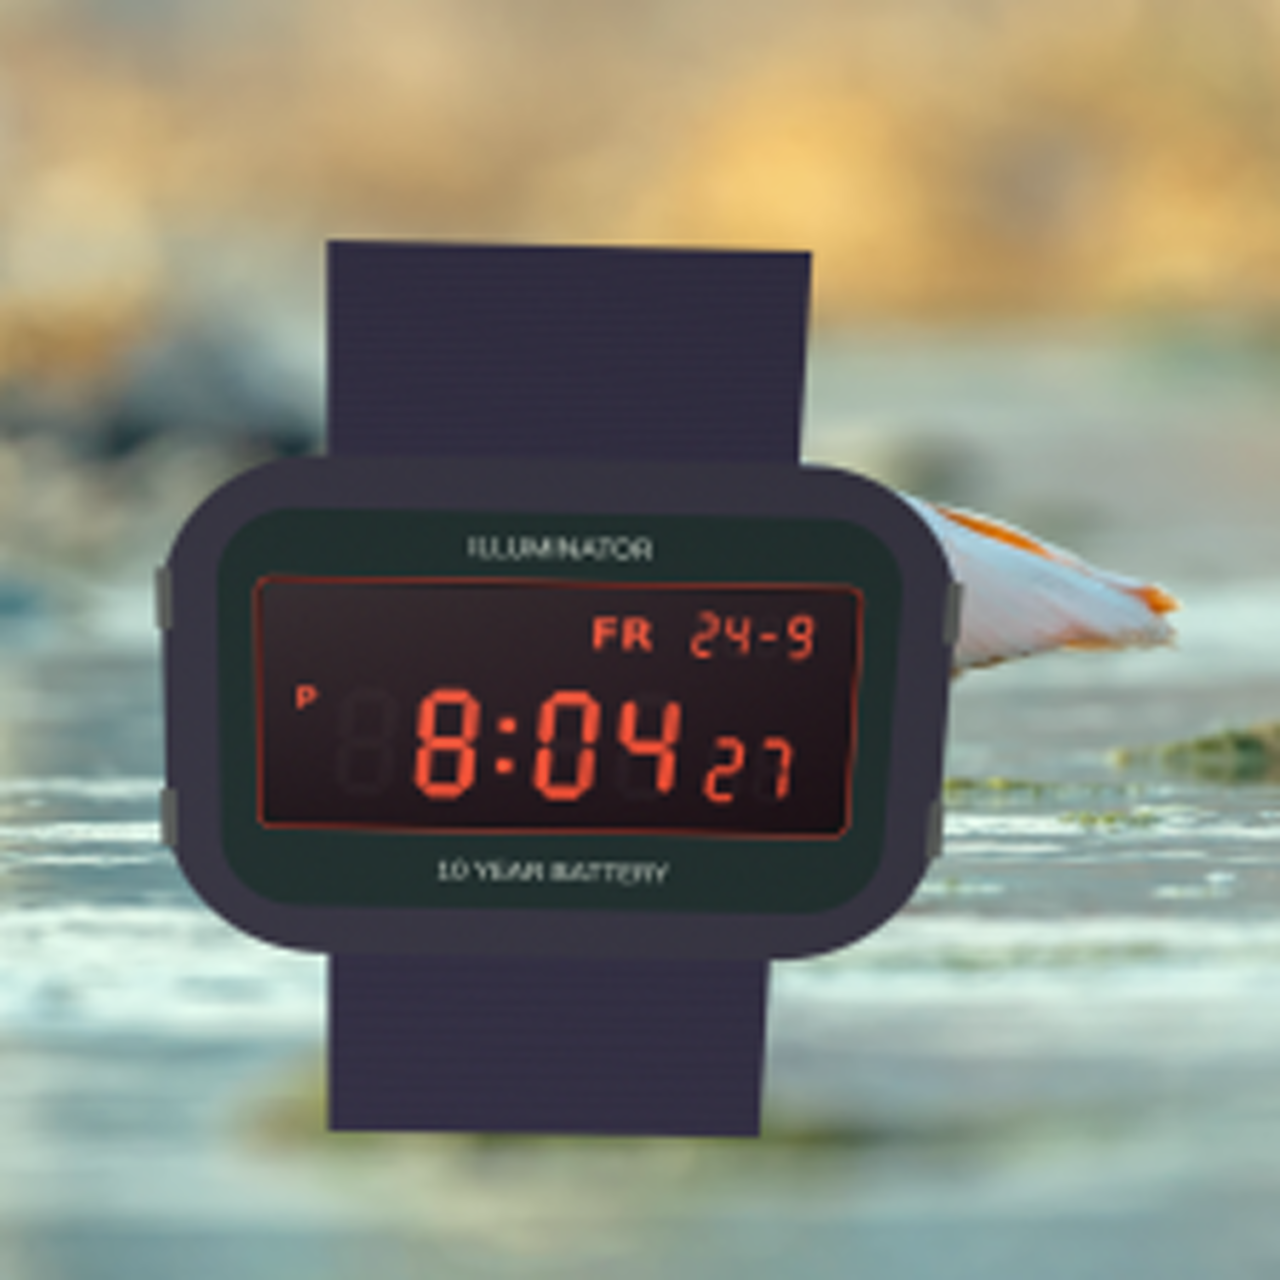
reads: 8,04,27
